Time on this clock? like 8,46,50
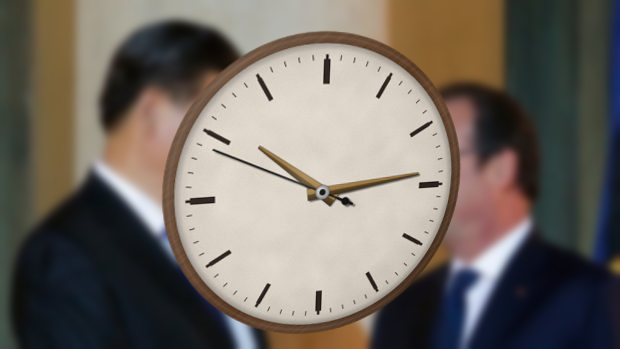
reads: 10,13,49
